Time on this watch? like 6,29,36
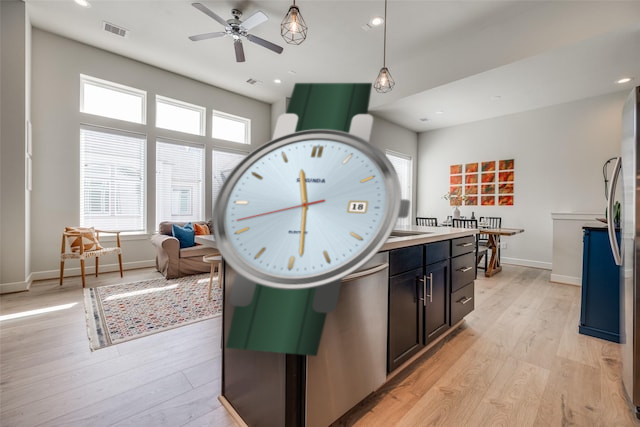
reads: 11,28,42
